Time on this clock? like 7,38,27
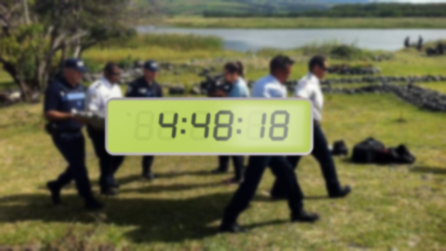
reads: 4,48,18
